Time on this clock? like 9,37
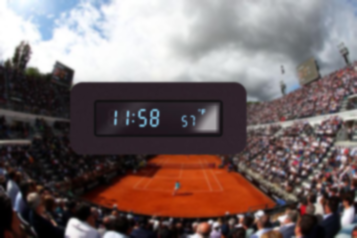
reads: 11,58
